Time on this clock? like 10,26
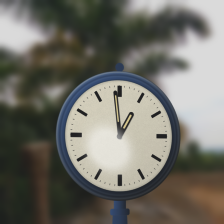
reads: 12,59
